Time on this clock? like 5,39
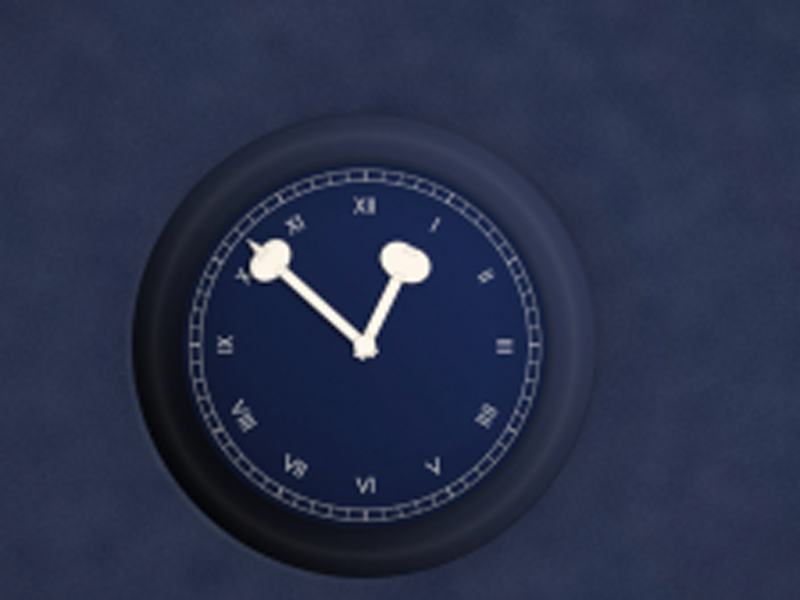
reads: 12,52
